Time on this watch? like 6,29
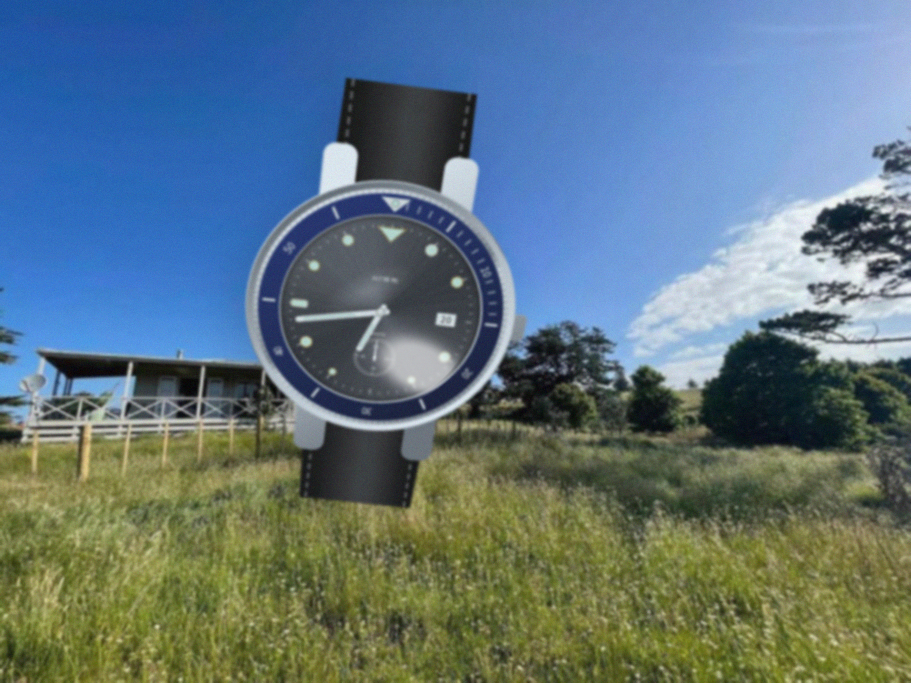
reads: 6,43
